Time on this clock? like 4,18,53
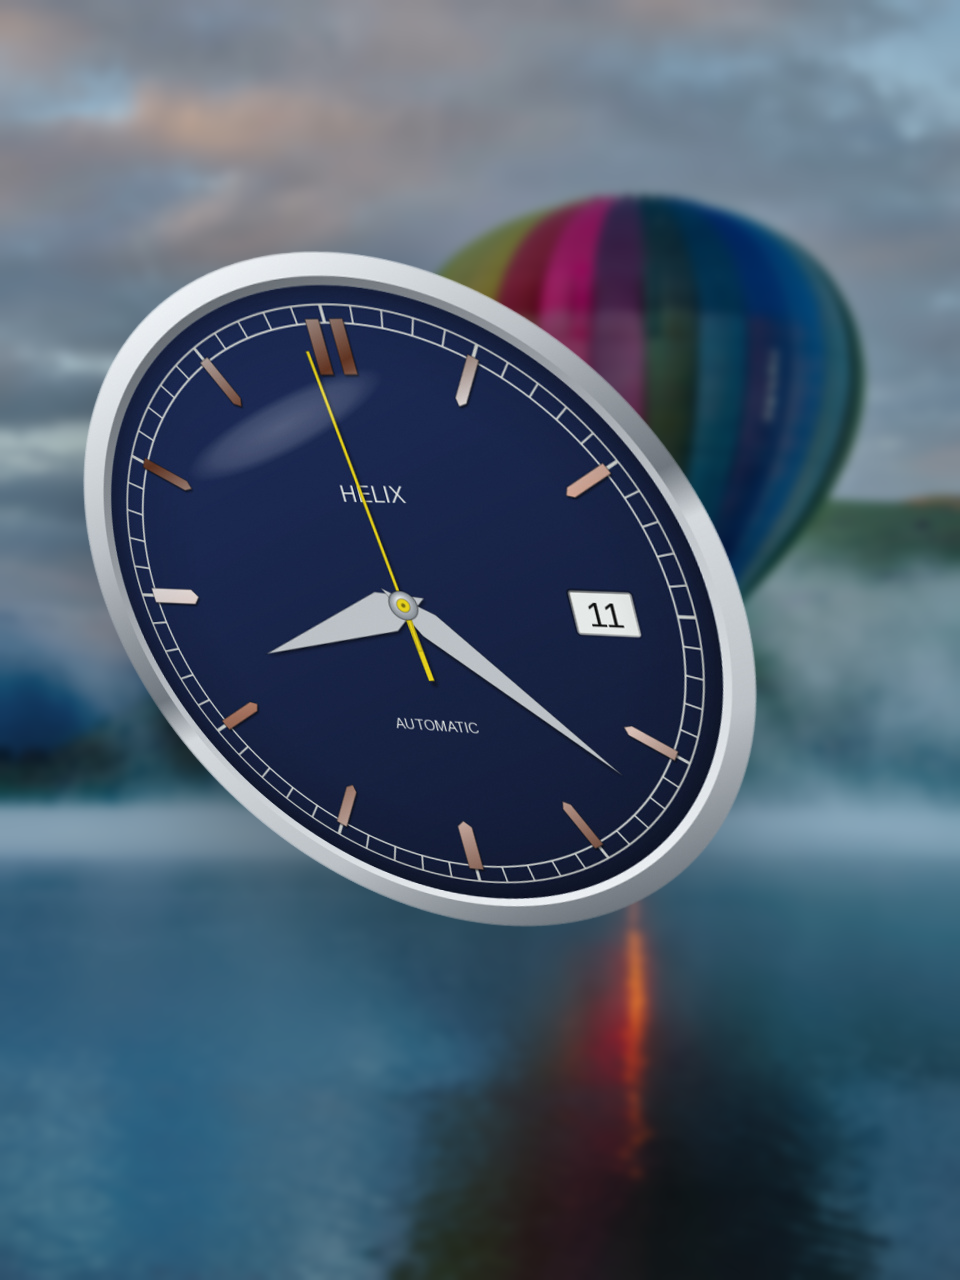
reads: 8,21,59
